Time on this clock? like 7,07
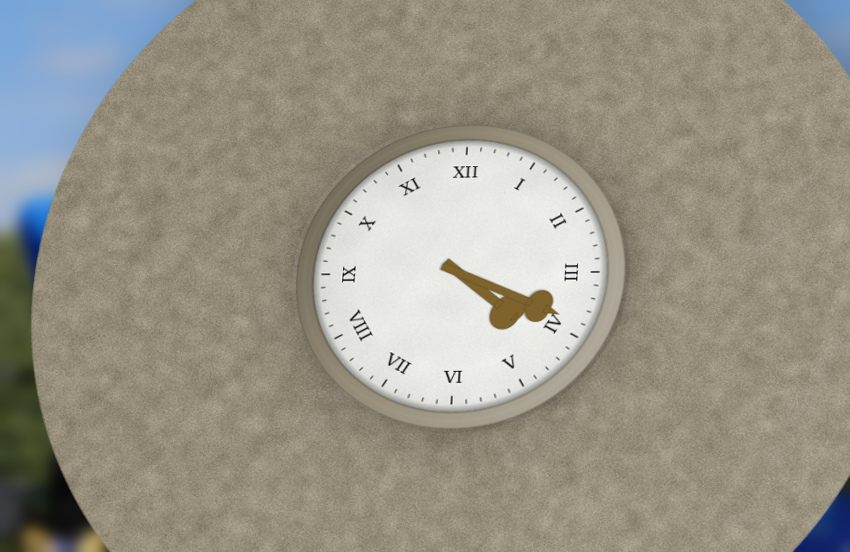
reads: 4,19
